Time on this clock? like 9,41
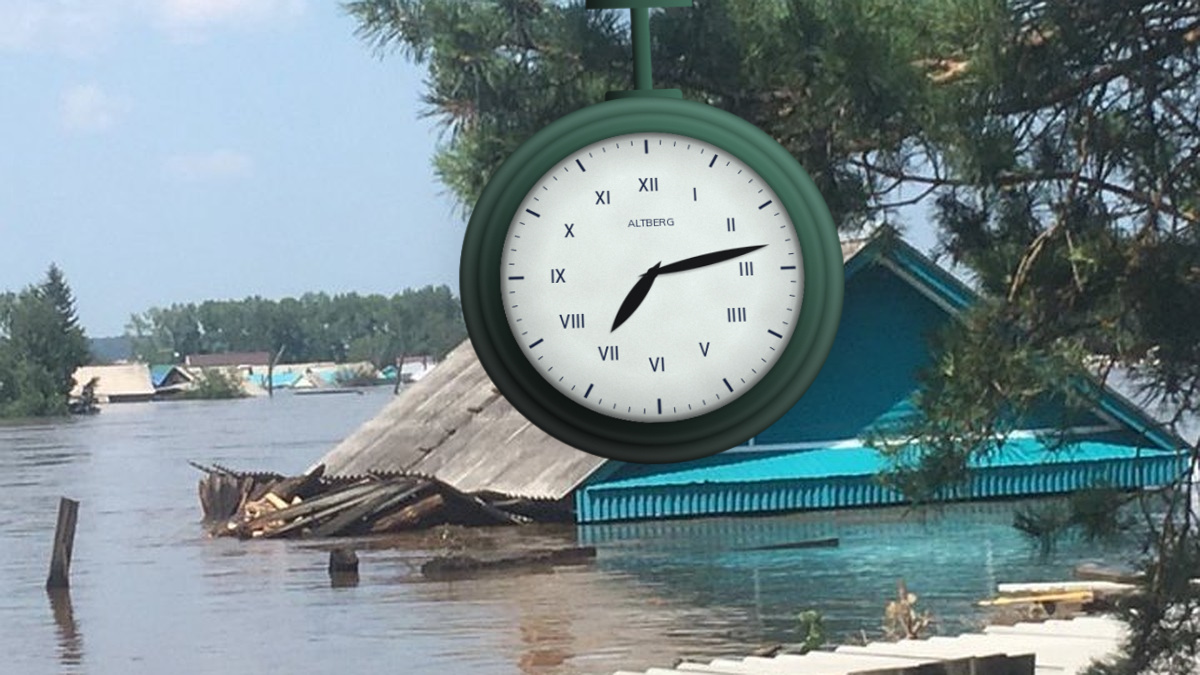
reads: 7,13
